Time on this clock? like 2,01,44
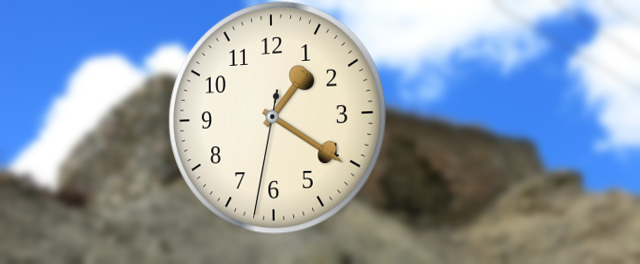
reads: 1,20,32
